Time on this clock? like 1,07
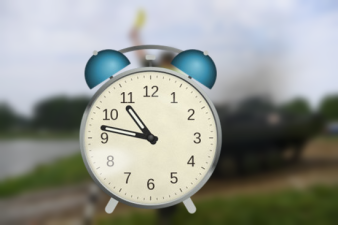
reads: 10,47
